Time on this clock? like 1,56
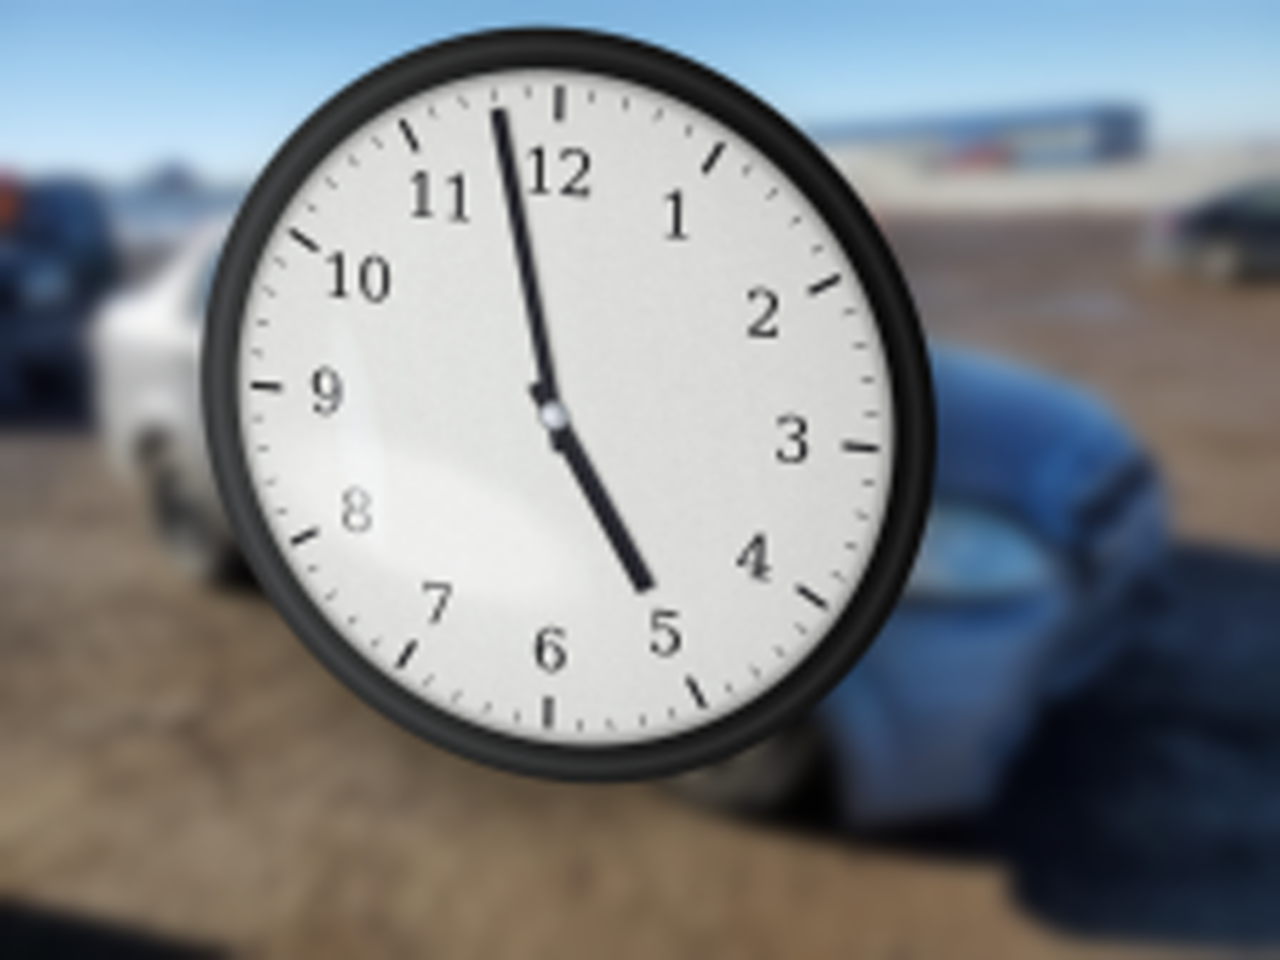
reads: 4,58
